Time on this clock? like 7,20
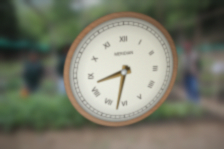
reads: 8,32
